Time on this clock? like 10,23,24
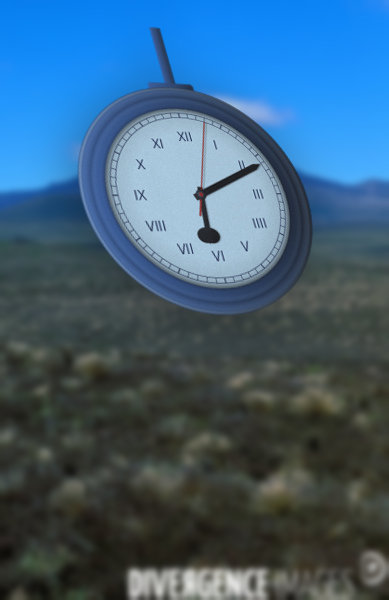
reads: 6,11,03
